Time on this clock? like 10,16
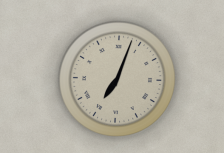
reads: 7,03
